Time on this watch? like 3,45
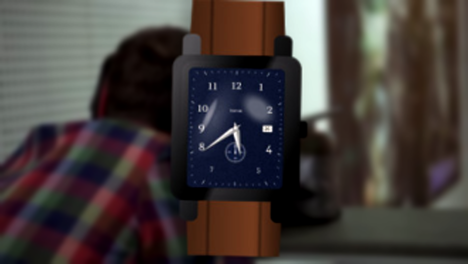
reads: 5,39
